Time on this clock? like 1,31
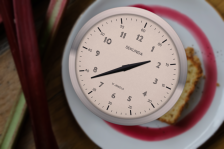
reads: 1,38
